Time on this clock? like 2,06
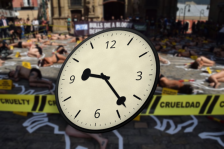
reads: 9,23
